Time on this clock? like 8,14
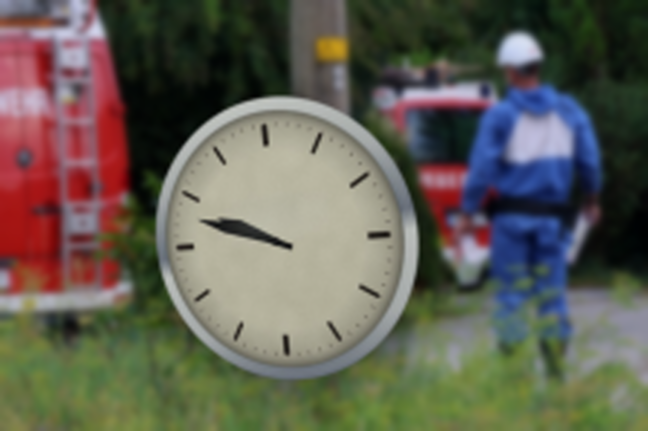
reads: 9,48
